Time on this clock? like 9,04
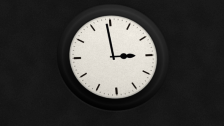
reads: 2,59
